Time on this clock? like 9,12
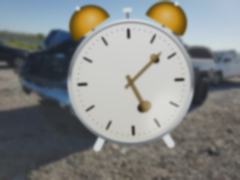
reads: 5,08
